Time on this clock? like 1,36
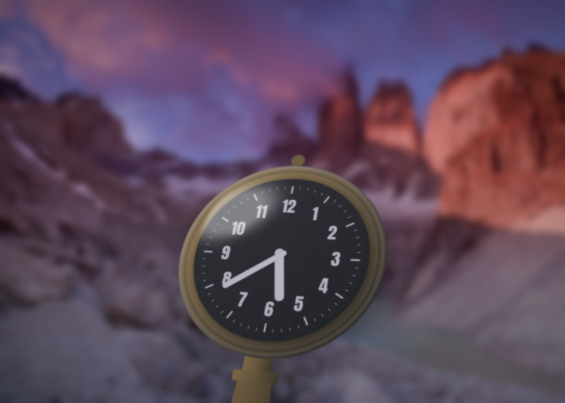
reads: 5,39
